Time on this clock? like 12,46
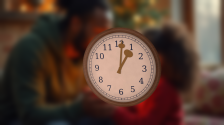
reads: 1,01
